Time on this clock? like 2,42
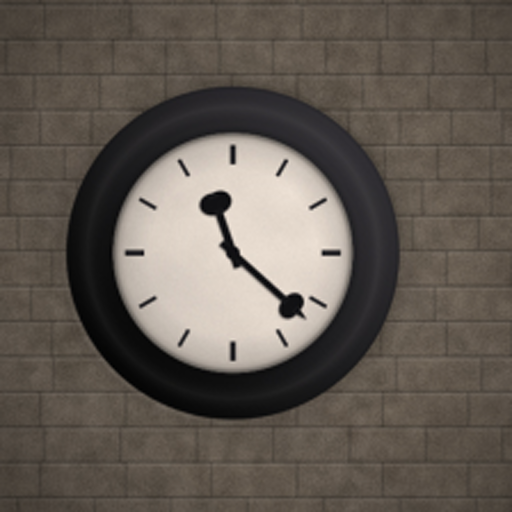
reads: 11,22
